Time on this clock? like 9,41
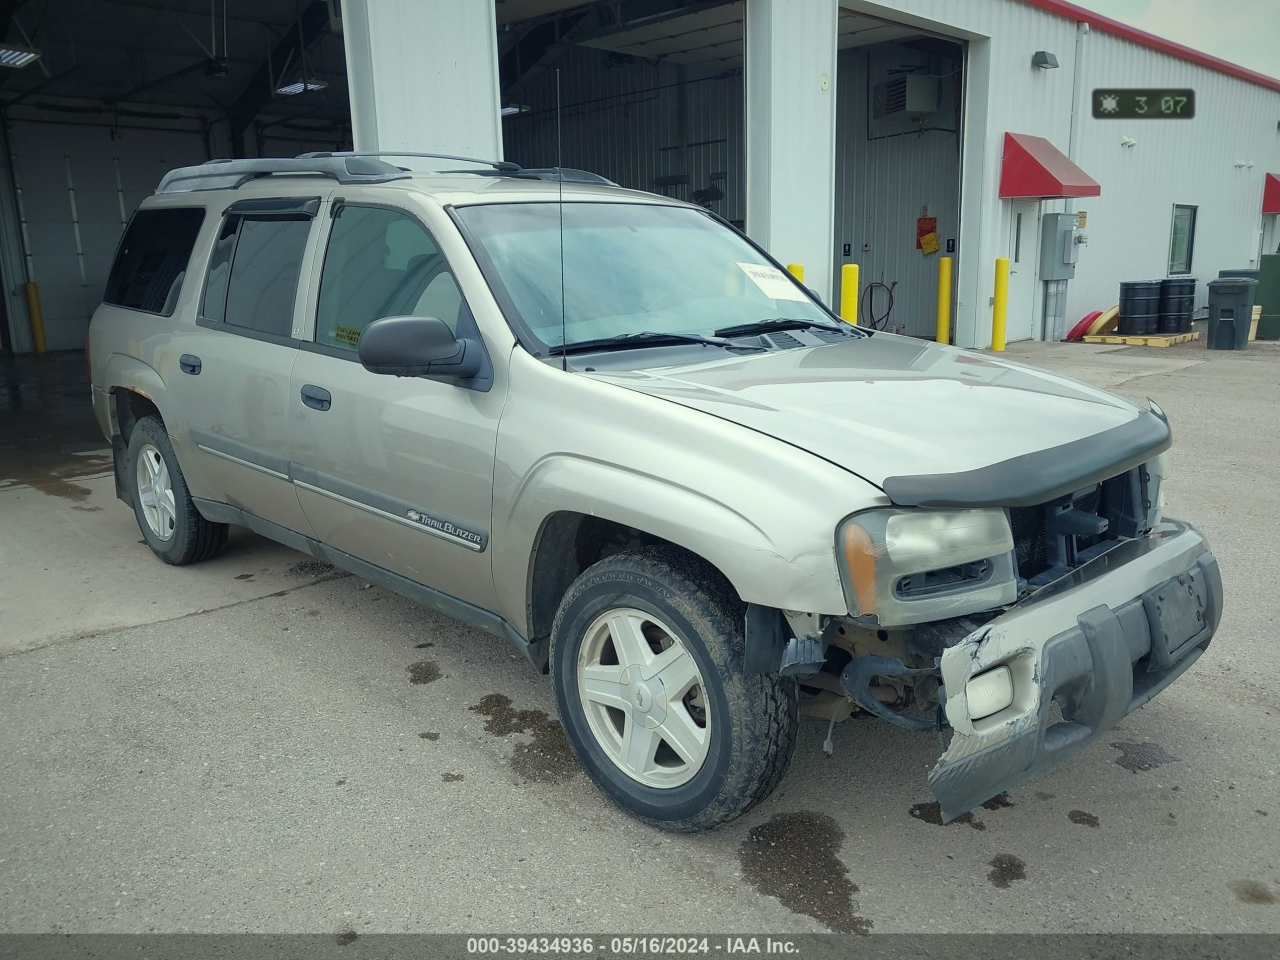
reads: 3,07
